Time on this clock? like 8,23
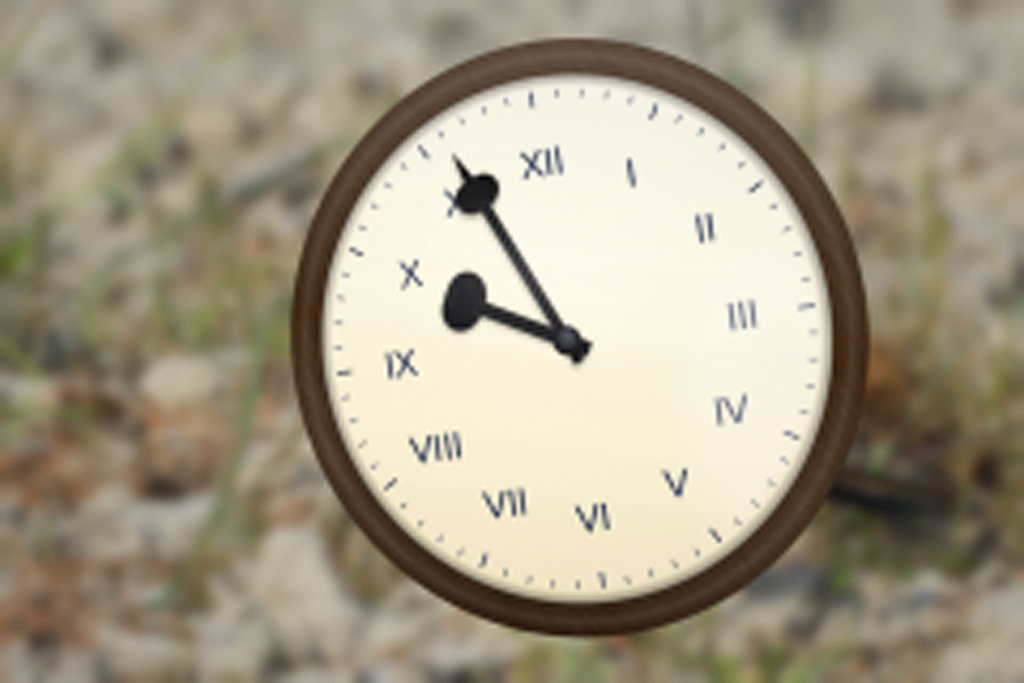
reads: 9,56
